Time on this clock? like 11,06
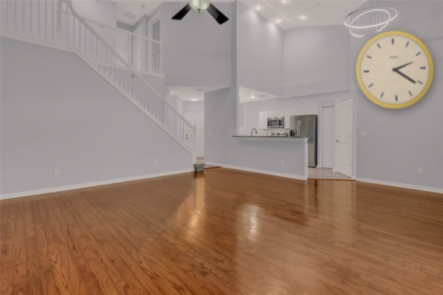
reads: 2,21
